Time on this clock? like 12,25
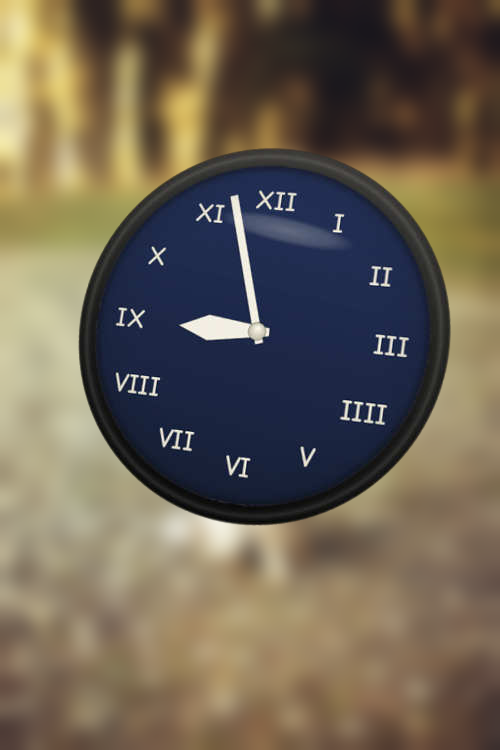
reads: 8,57
